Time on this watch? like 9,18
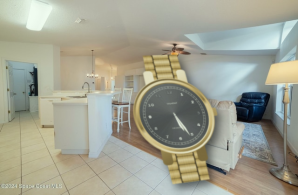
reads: 5,26
